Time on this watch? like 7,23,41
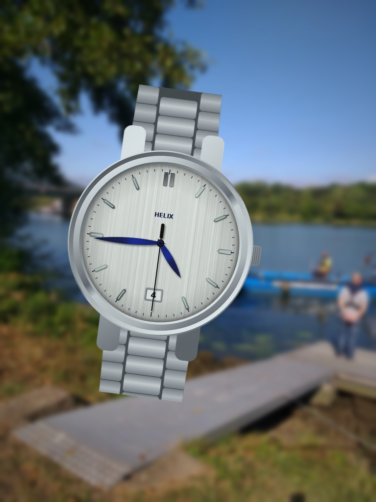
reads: 4,44,30
